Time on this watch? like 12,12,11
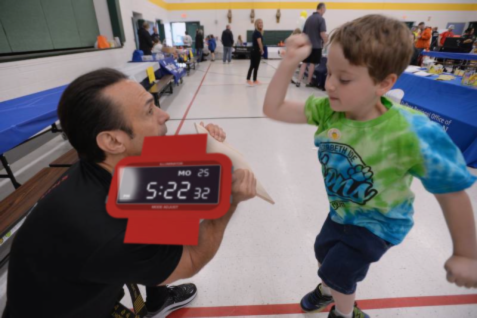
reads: 5,22,32
